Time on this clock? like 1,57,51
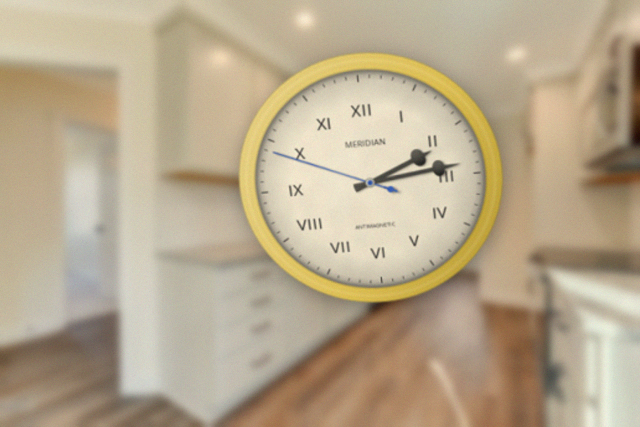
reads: 2,13,49
